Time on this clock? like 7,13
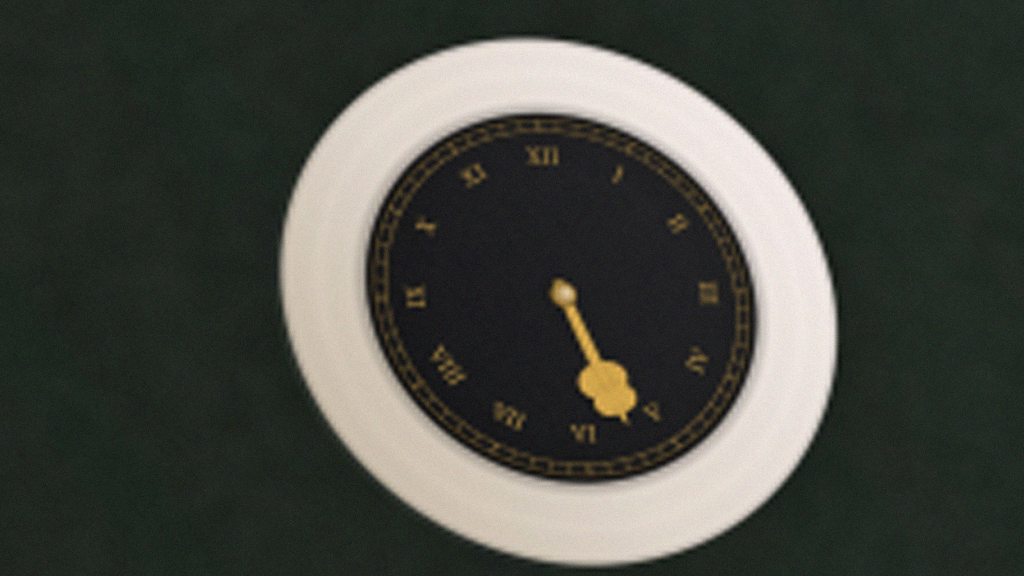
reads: 5,27
